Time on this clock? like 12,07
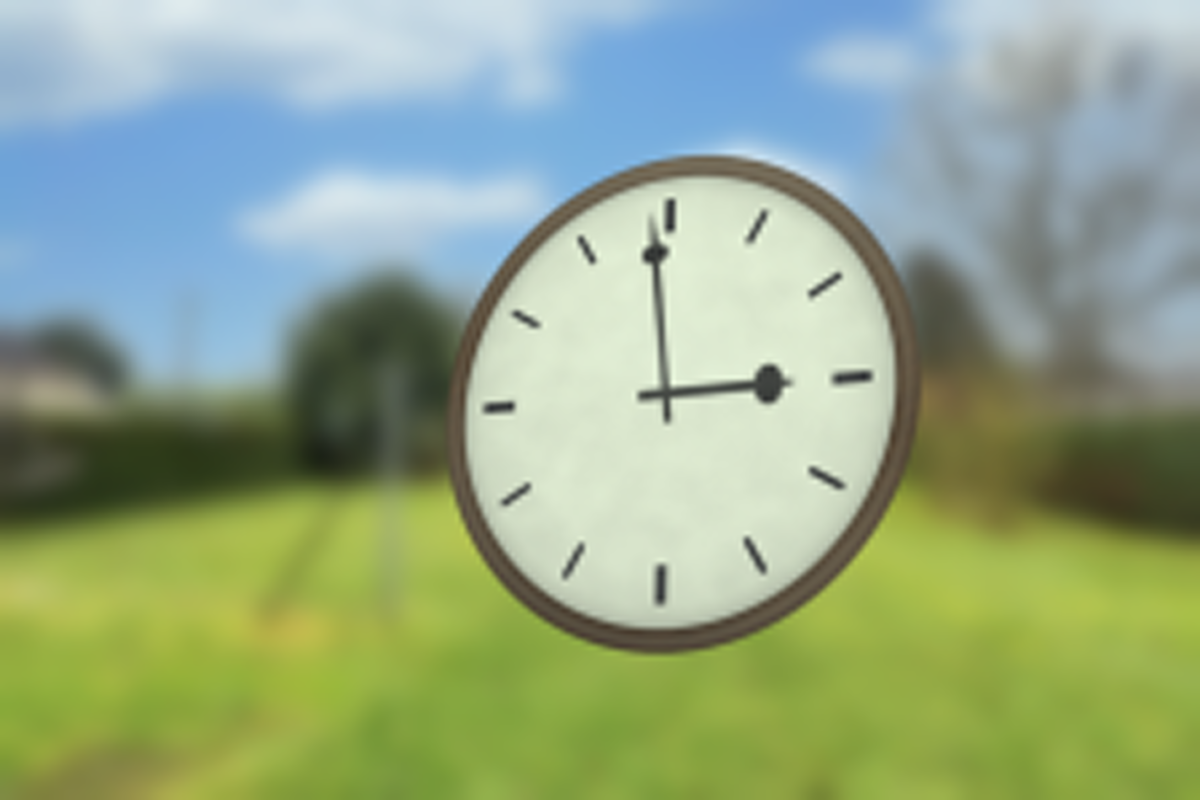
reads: 2,59
